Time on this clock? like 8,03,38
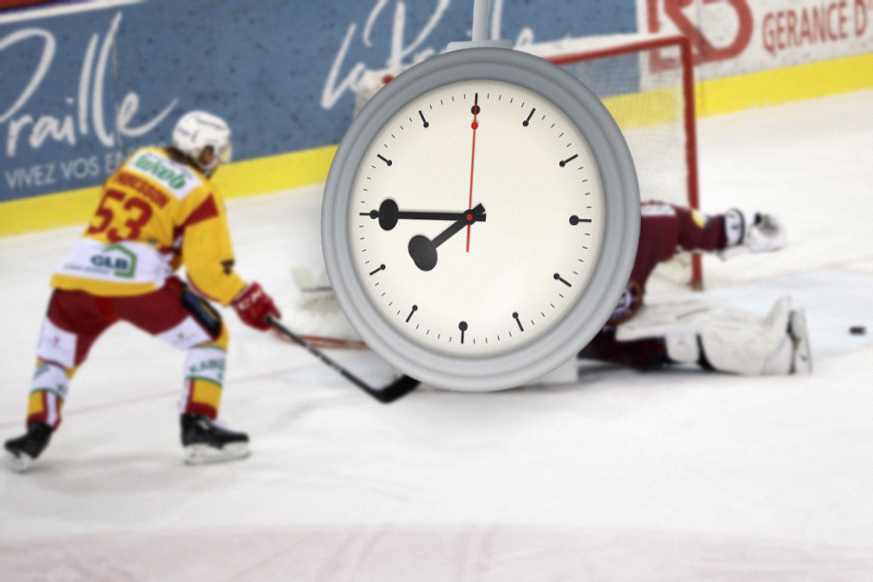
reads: 7,45,00
